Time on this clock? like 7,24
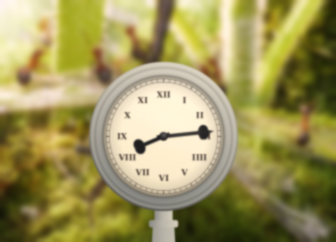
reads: 8,14
